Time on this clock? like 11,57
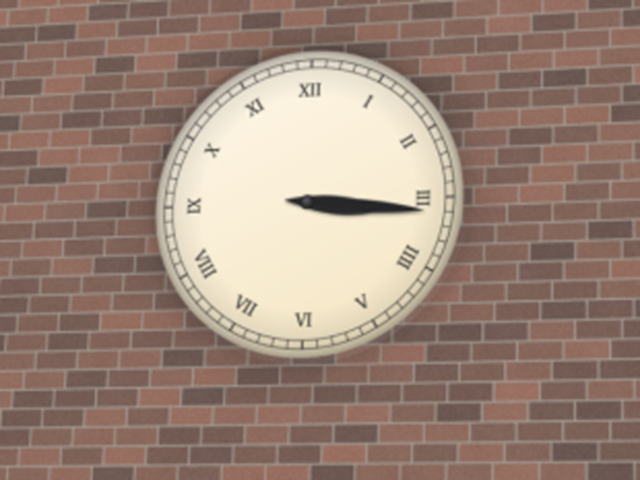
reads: 3,16
